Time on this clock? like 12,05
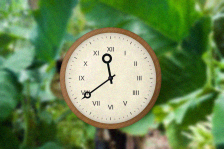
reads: 11,39
